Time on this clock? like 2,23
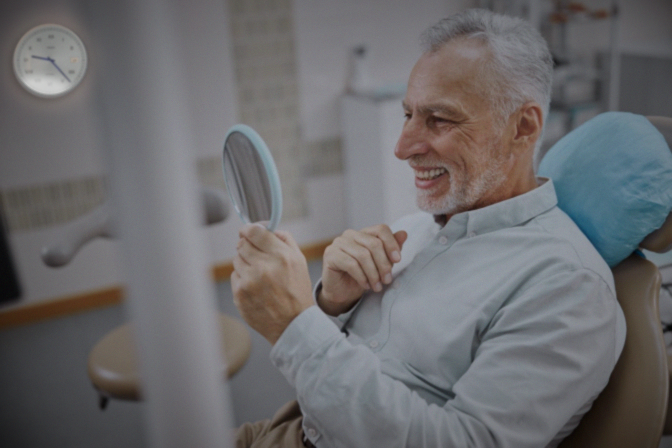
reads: 9,23
